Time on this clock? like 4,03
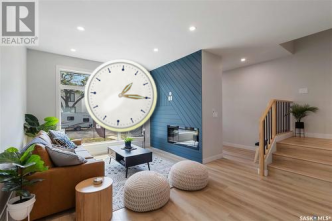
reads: 1,15
